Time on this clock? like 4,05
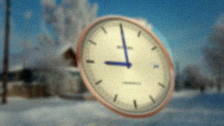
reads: 9,00
